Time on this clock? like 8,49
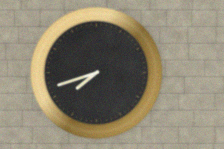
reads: 7,42
